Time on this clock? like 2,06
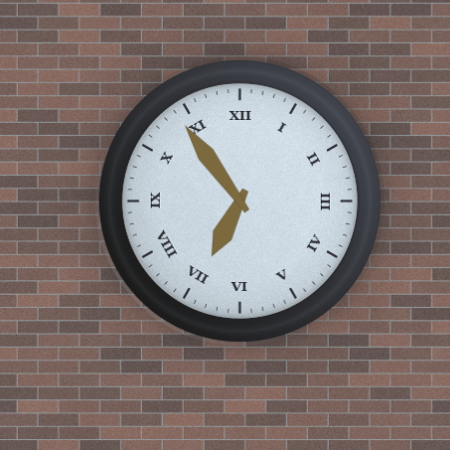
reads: 6,54
